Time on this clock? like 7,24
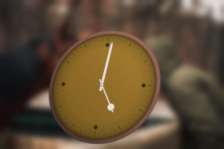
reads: 5,01
